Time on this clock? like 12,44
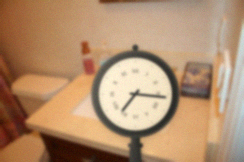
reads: 7,16
